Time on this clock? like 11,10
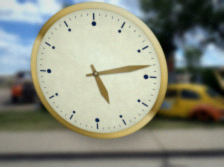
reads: 5,13
